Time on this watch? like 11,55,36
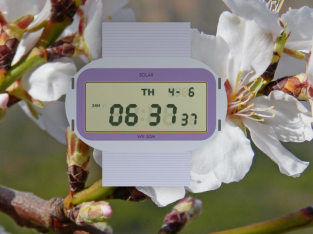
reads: 6,37,37
